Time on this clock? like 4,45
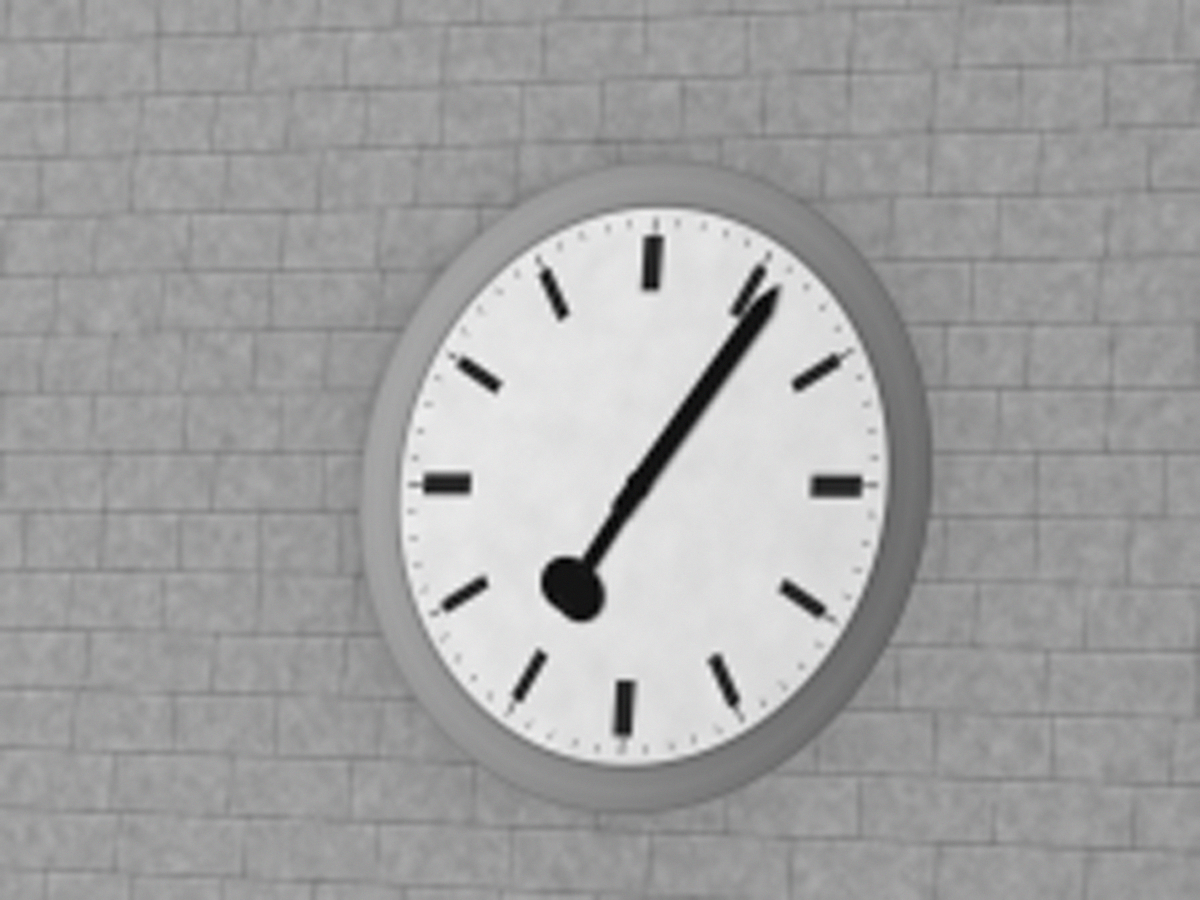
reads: 7,06
